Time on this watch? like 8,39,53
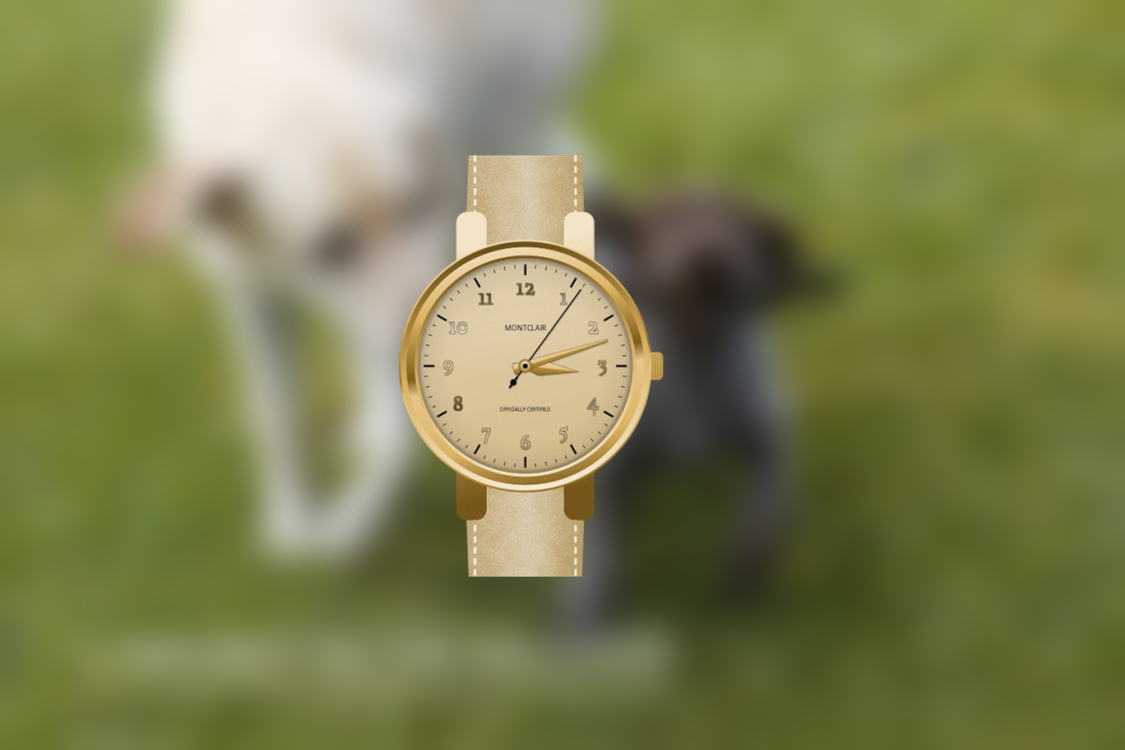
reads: 3,12,06
